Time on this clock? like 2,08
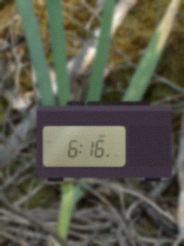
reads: 6,16
